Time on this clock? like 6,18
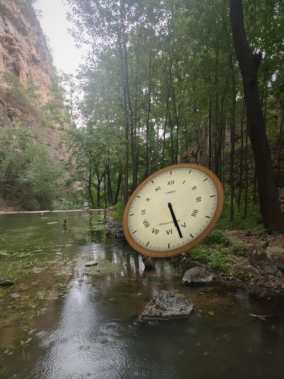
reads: 5,27
